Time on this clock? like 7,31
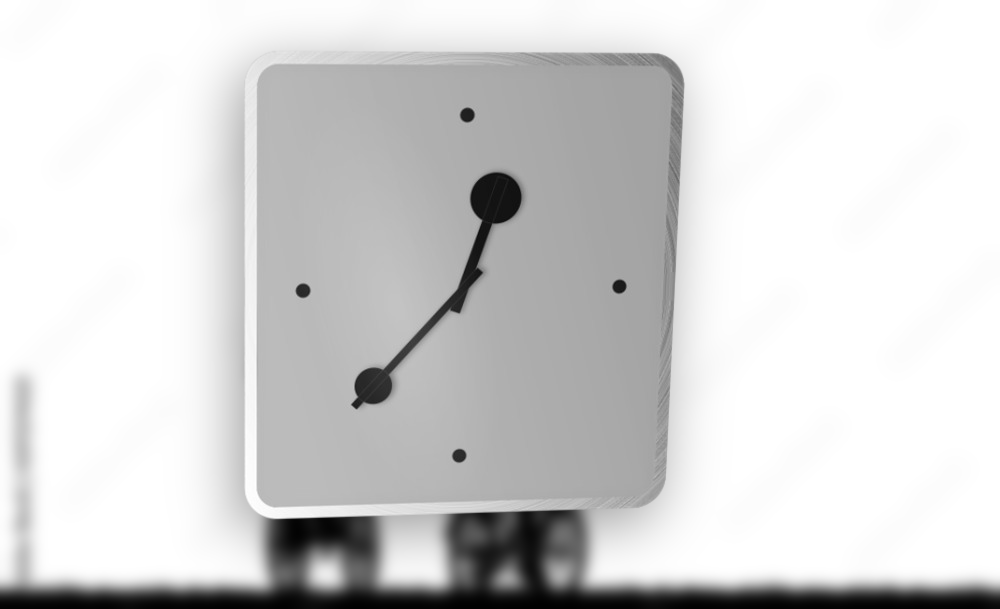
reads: 12,37
